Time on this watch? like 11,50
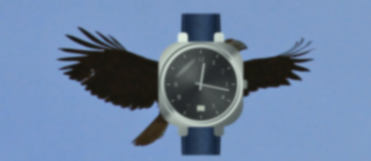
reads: 12,17
